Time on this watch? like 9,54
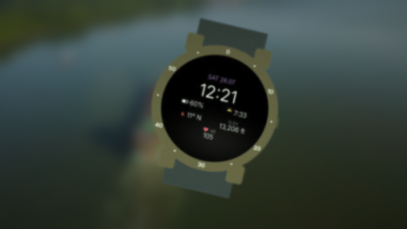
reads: 12,21
